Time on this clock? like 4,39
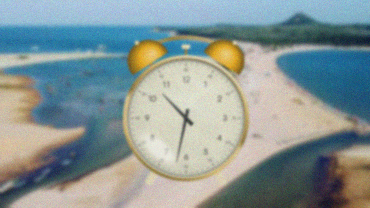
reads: 10,32
